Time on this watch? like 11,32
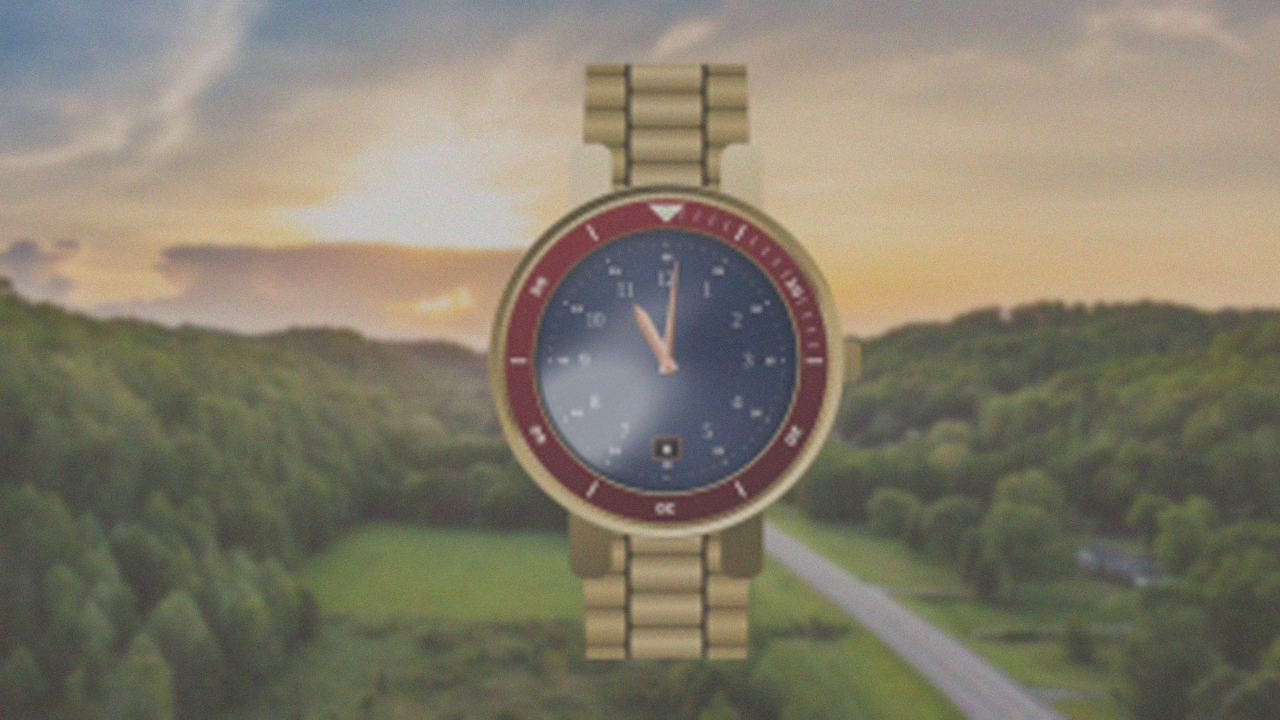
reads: 11,01
